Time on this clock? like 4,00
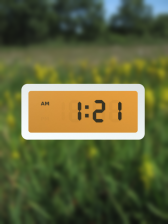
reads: 1,21
